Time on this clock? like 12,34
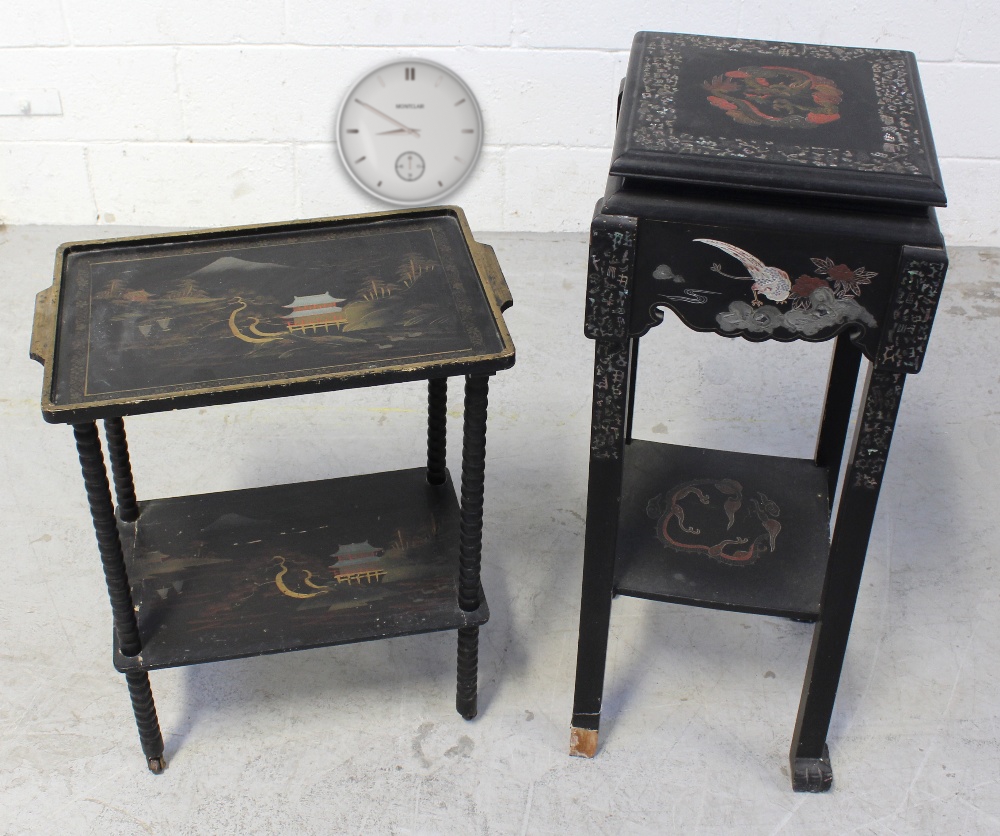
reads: 8,50
